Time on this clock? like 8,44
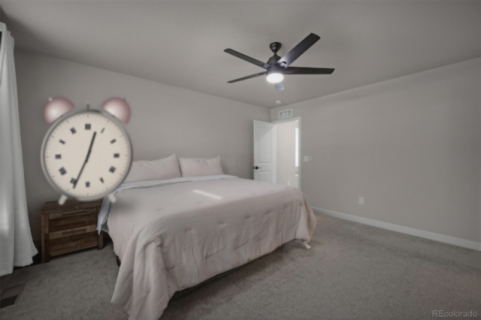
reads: 12,34
